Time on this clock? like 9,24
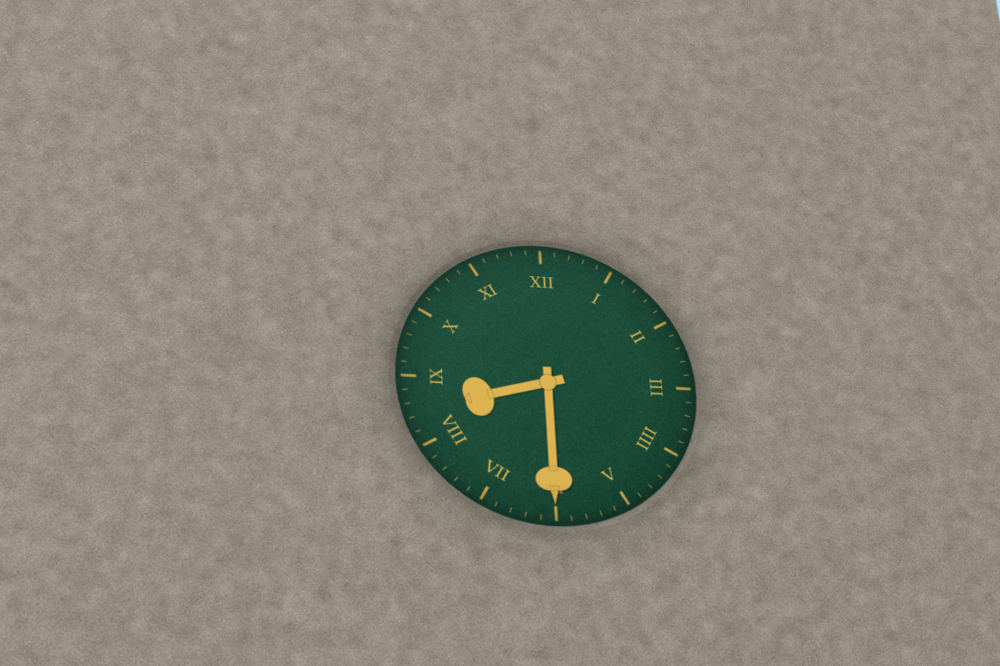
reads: 8,30
